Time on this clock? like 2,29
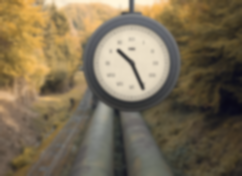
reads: 10,26
